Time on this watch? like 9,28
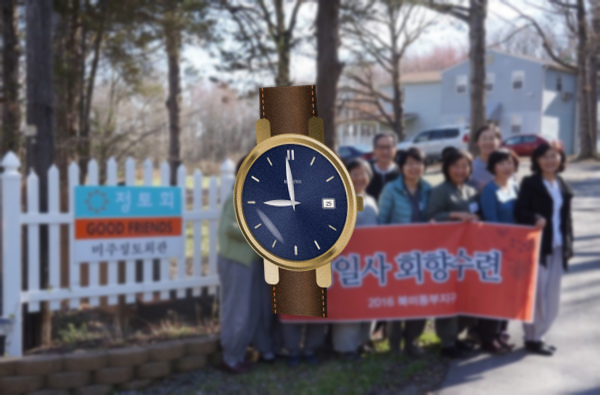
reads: 8,59
